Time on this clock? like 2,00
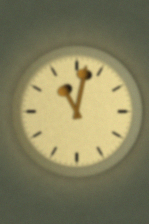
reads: 11,02
